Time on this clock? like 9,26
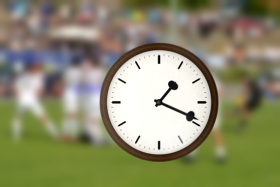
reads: 1,19
